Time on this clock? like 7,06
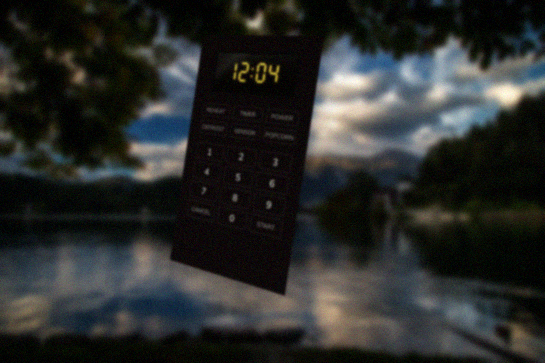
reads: 12,04
